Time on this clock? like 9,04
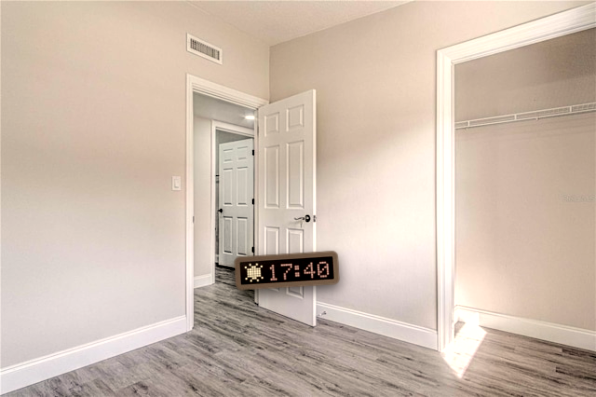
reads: 17,40
